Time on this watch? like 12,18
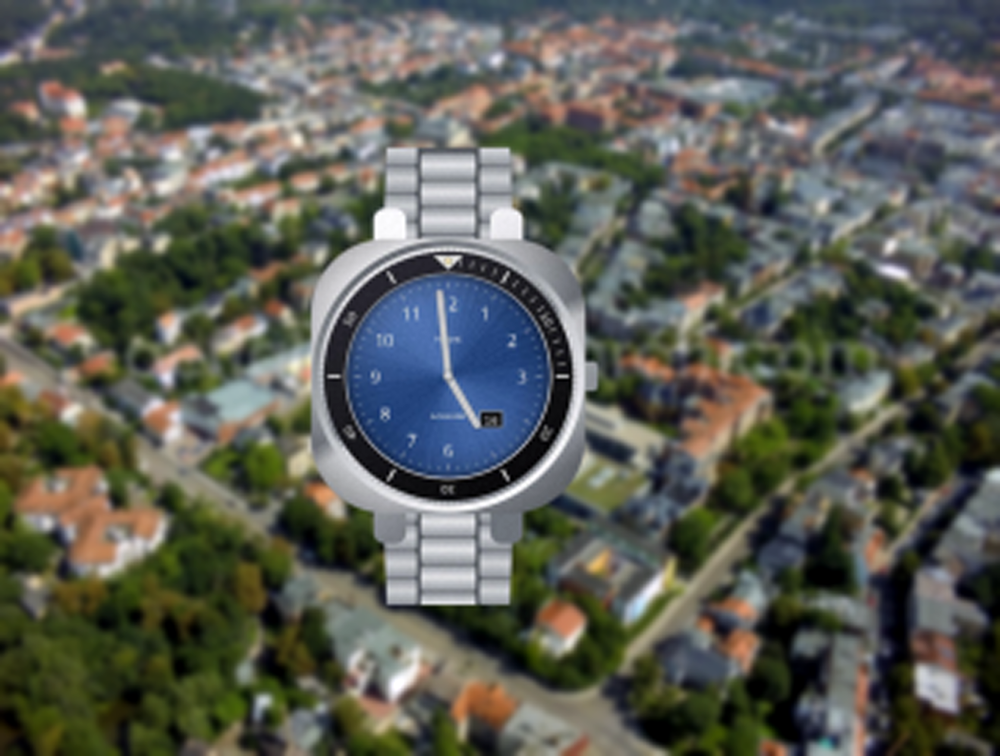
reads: 4,59
